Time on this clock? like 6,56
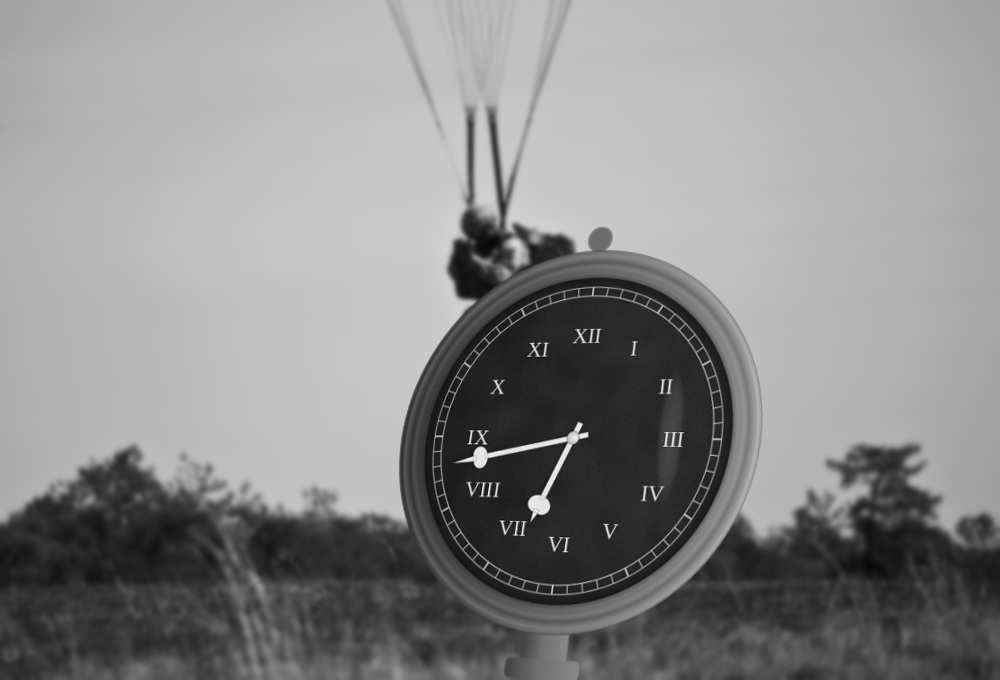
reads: 6,43
